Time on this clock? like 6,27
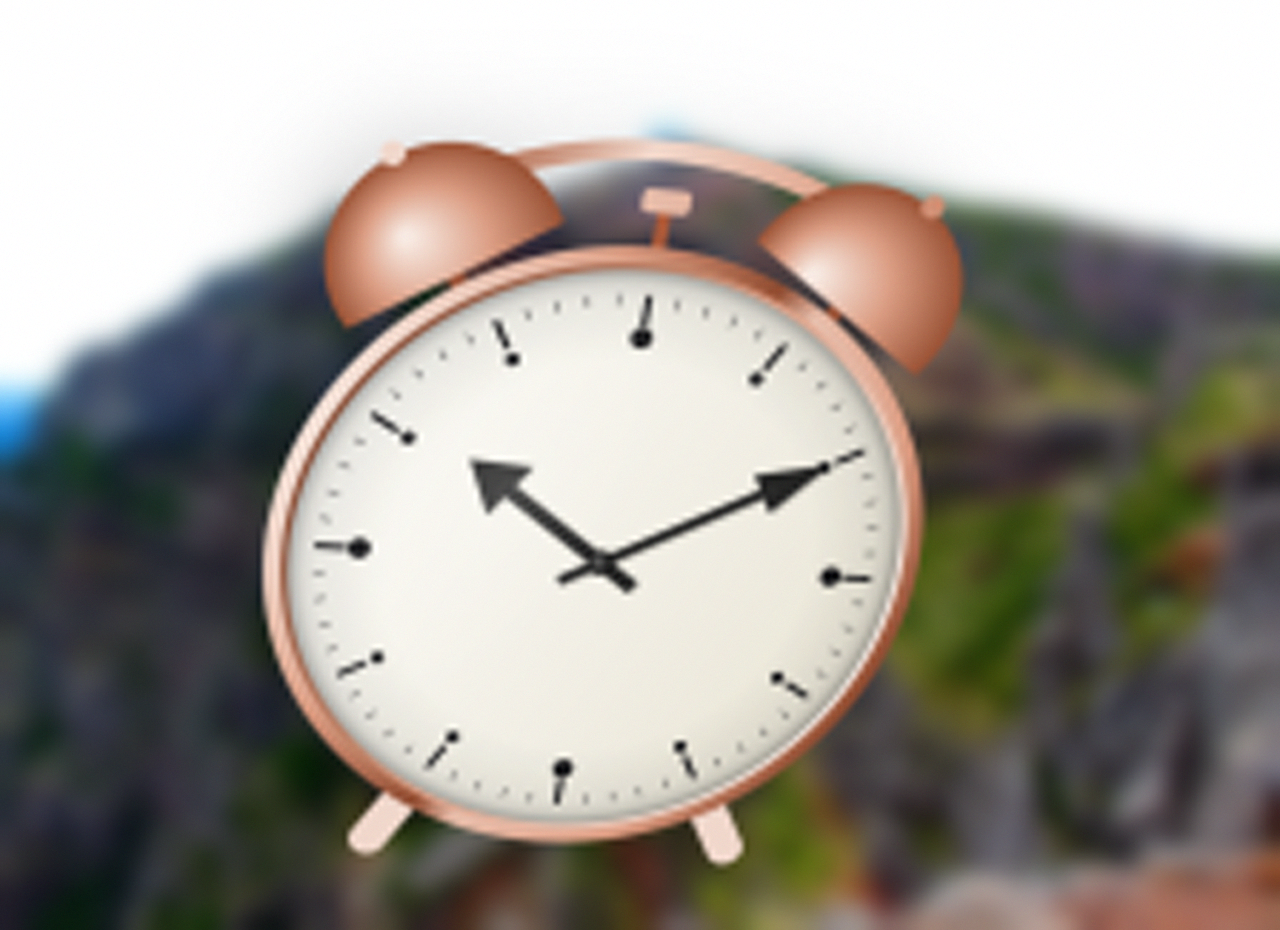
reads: 10,10
